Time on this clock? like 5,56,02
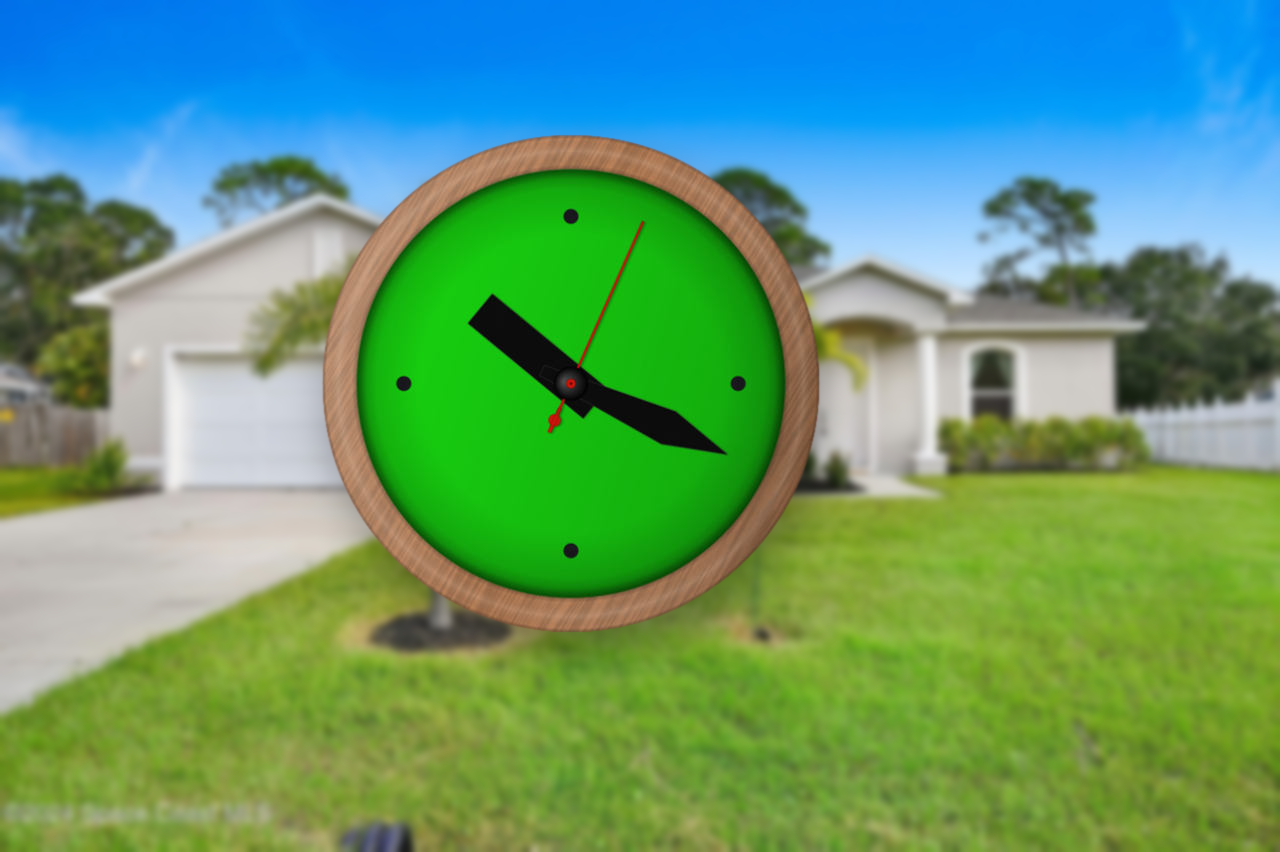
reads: 10,19,04
